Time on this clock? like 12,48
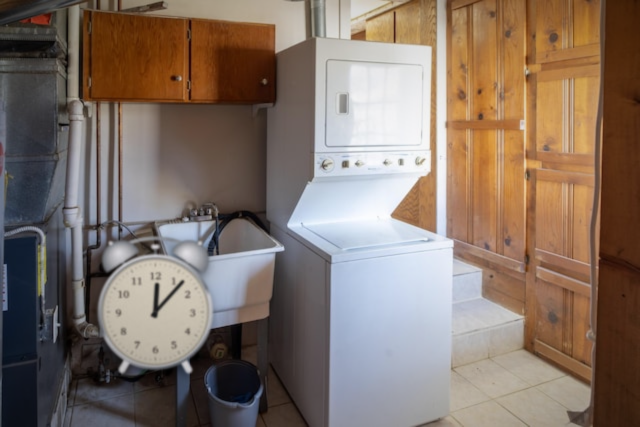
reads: 12,07
